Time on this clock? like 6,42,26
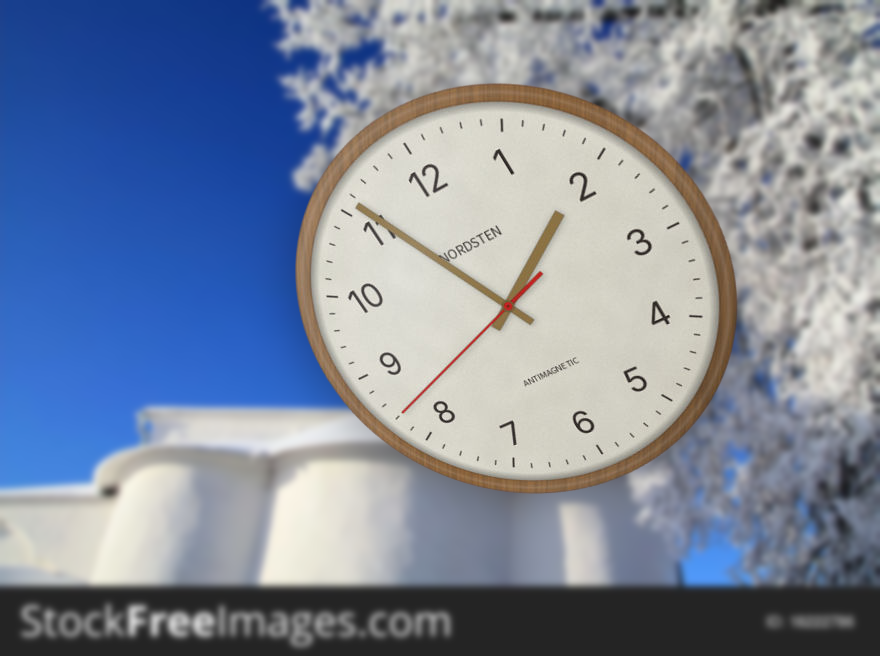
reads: 1,55,42
